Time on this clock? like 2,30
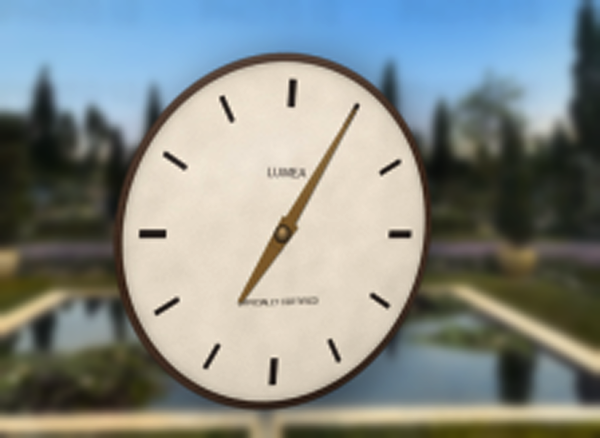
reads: 7,05
